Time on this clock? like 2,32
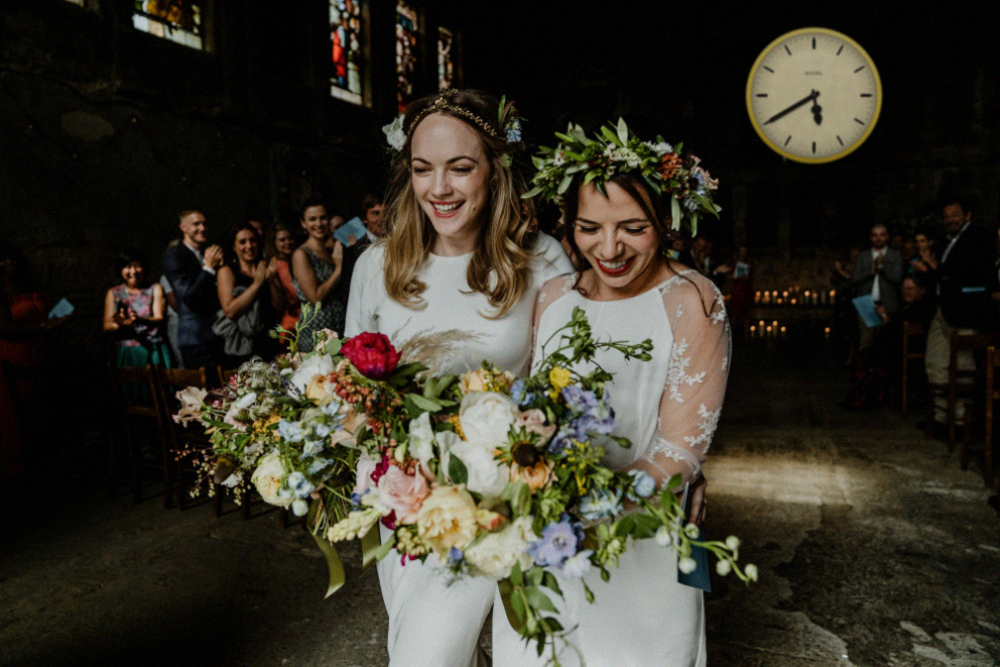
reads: 5,40
